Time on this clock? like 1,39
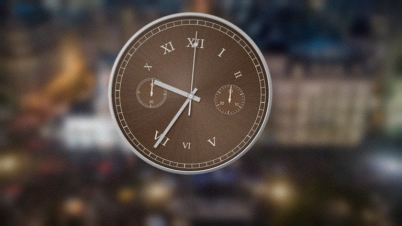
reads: 9,35
